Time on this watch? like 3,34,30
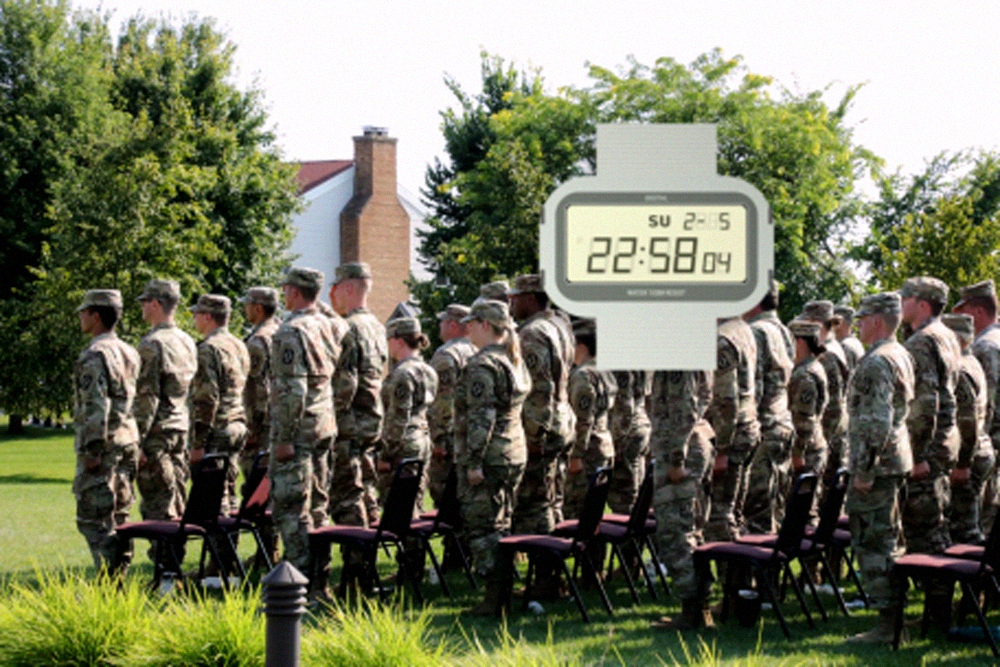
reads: 22,58,04
